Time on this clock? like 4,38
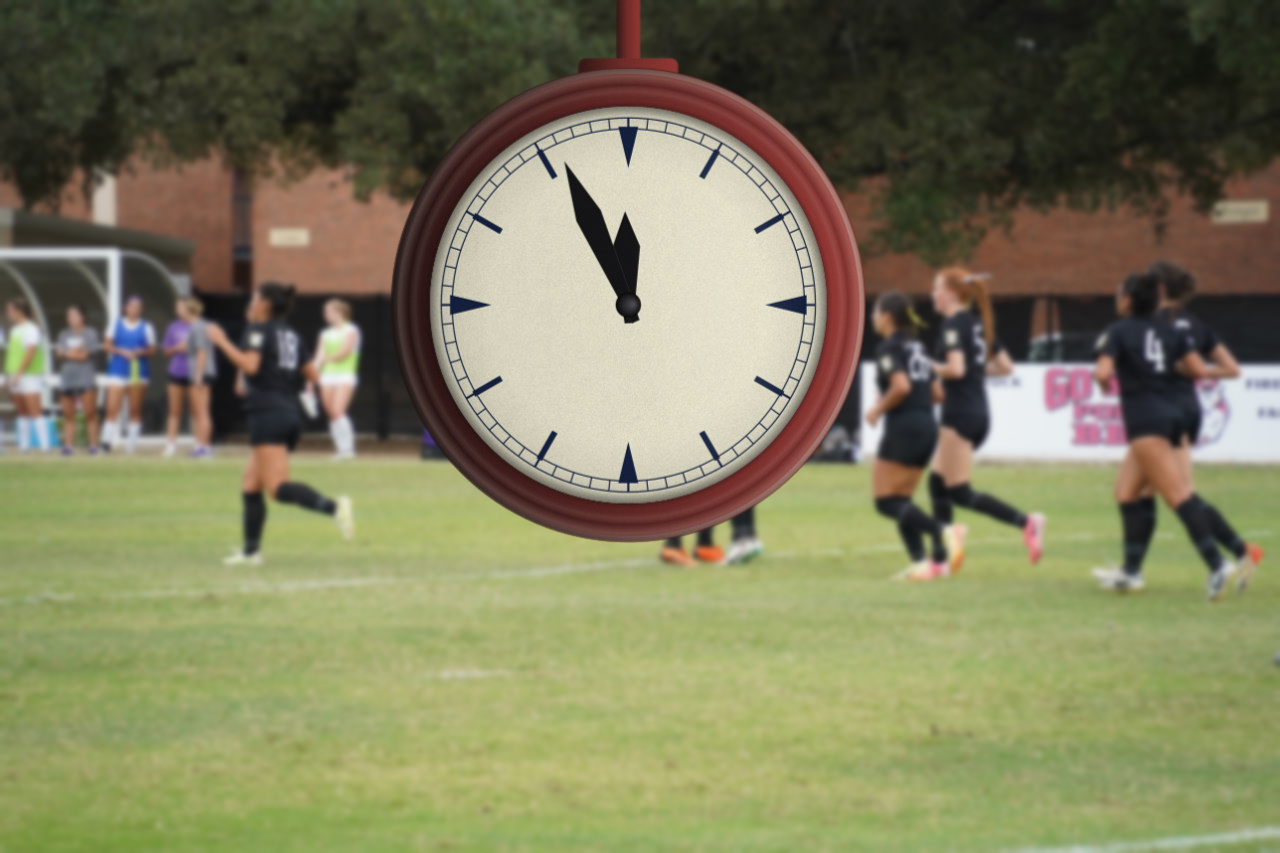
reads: 11,56
